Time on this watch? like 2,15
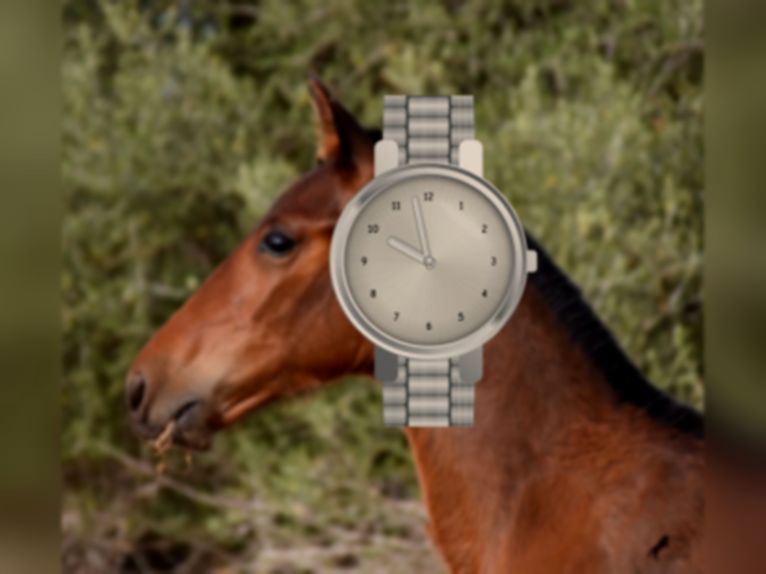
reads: 9,58
